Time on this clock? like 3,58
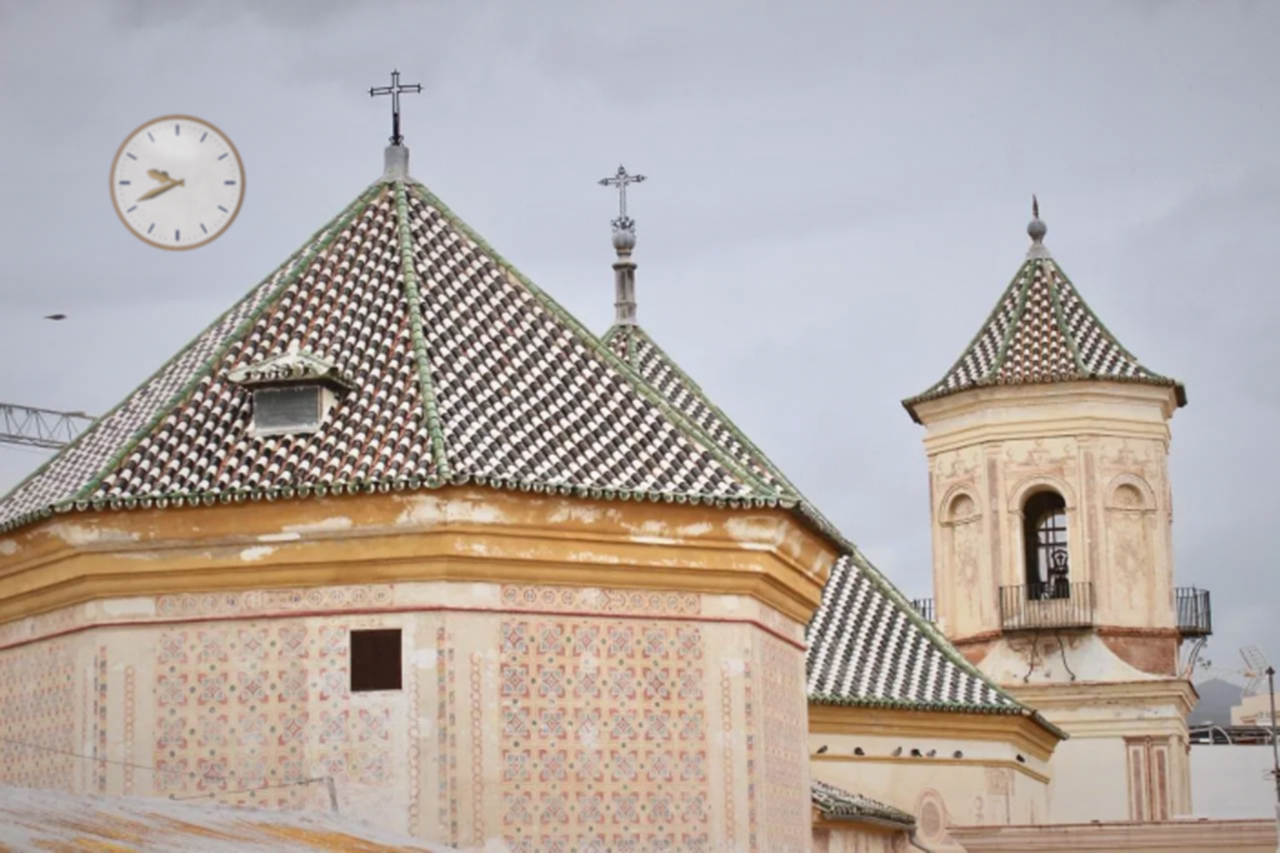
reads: 9,41
